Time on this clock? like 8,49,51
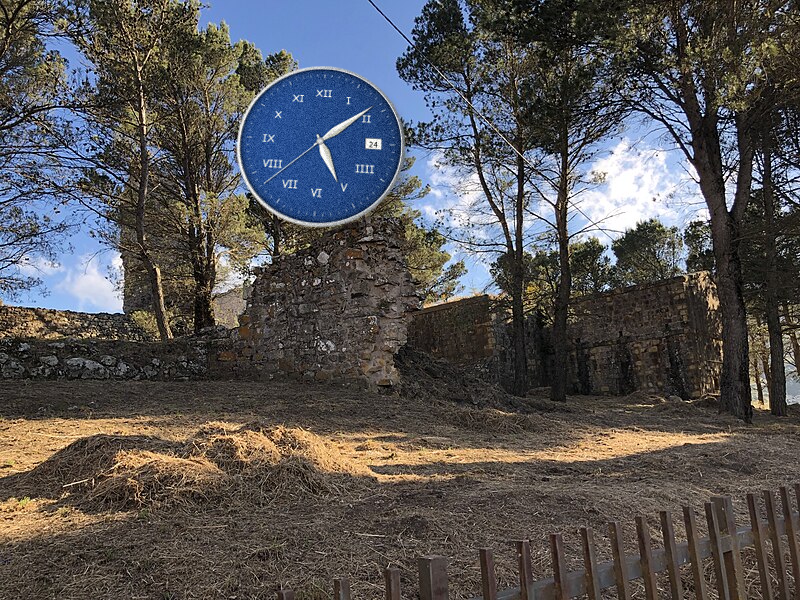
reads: 5,08,38
